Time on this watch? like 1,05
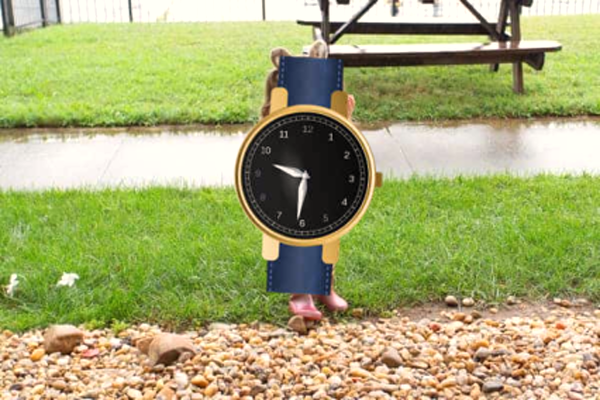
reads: 9,31
